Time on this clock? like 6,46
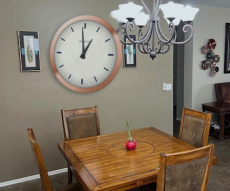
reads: 12,59
